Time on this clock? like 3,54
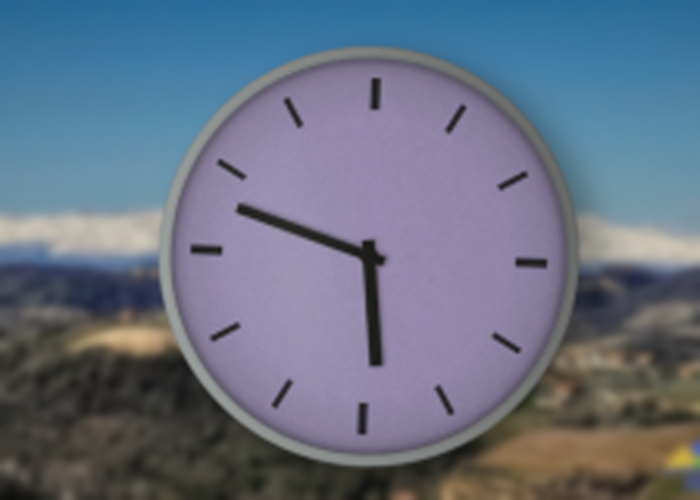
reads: 5,48
